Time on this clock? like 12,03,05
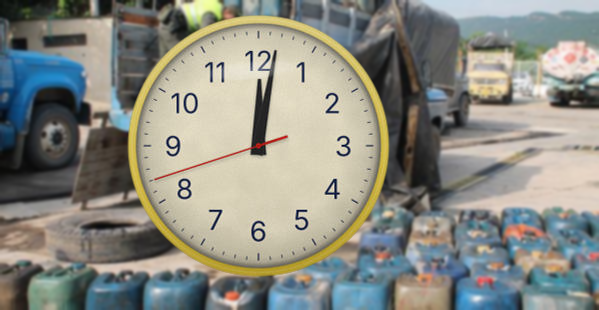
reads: 12,01,42
